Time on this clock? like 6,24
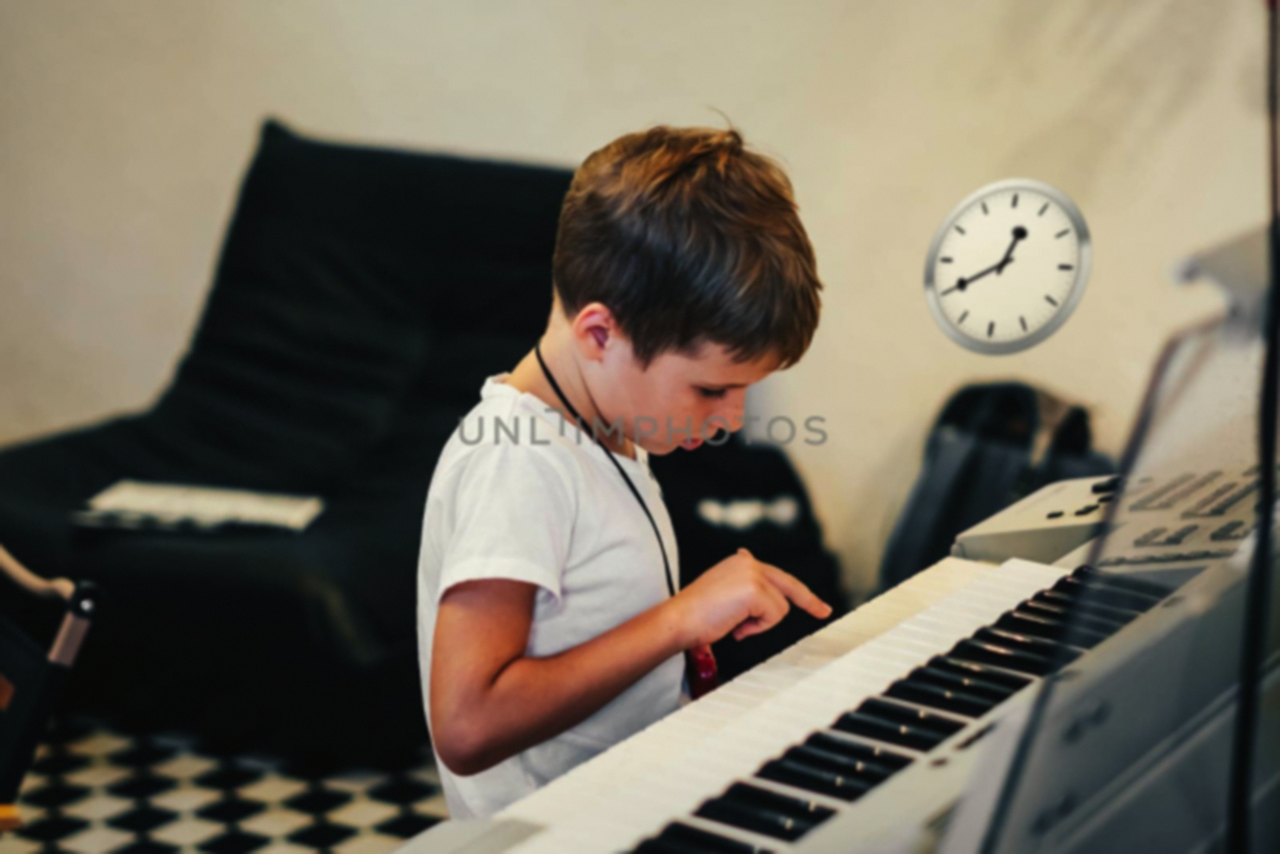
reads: 12,40
